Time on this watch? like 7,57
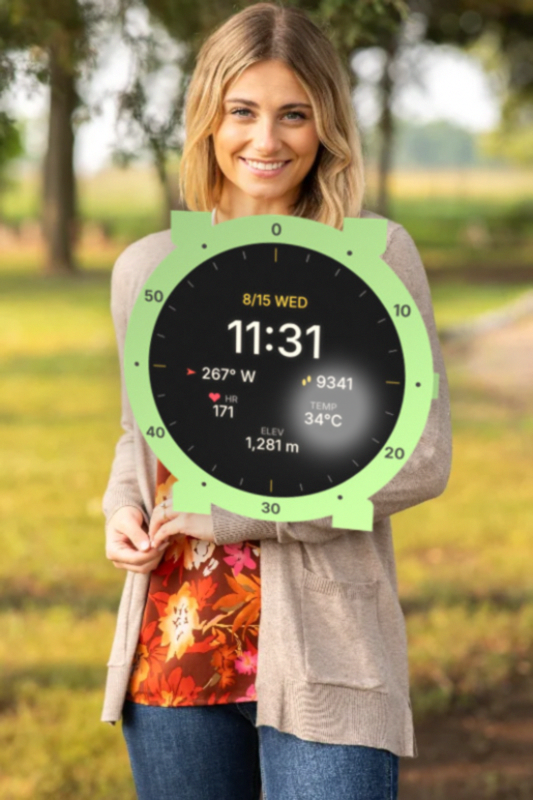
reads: 11,31
